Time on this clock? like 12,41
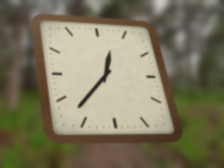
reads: 12,37
